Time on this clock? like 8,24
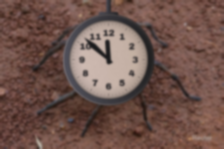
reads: 11,52
